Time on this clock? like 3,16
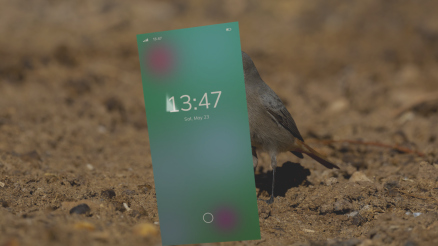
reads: 13,47
